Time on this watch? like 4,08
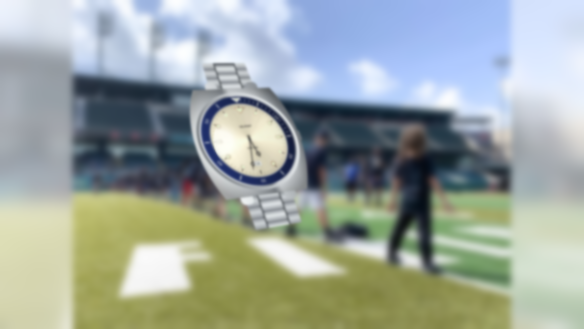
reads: 5,32
